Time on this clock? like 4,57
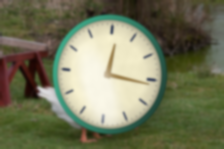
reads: 12,16
